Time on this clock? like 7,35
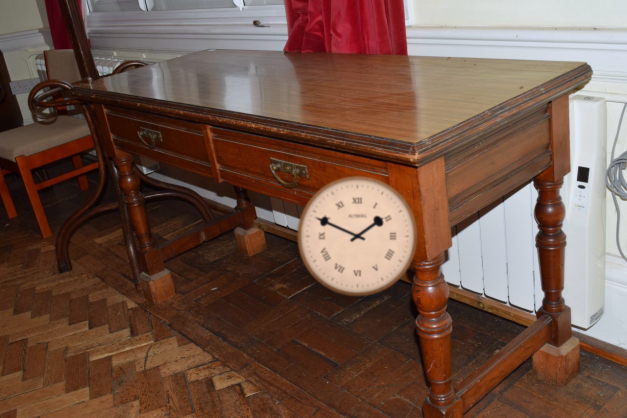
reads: 1,49
